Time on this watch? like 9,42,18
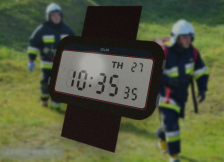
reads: 10,35,35
